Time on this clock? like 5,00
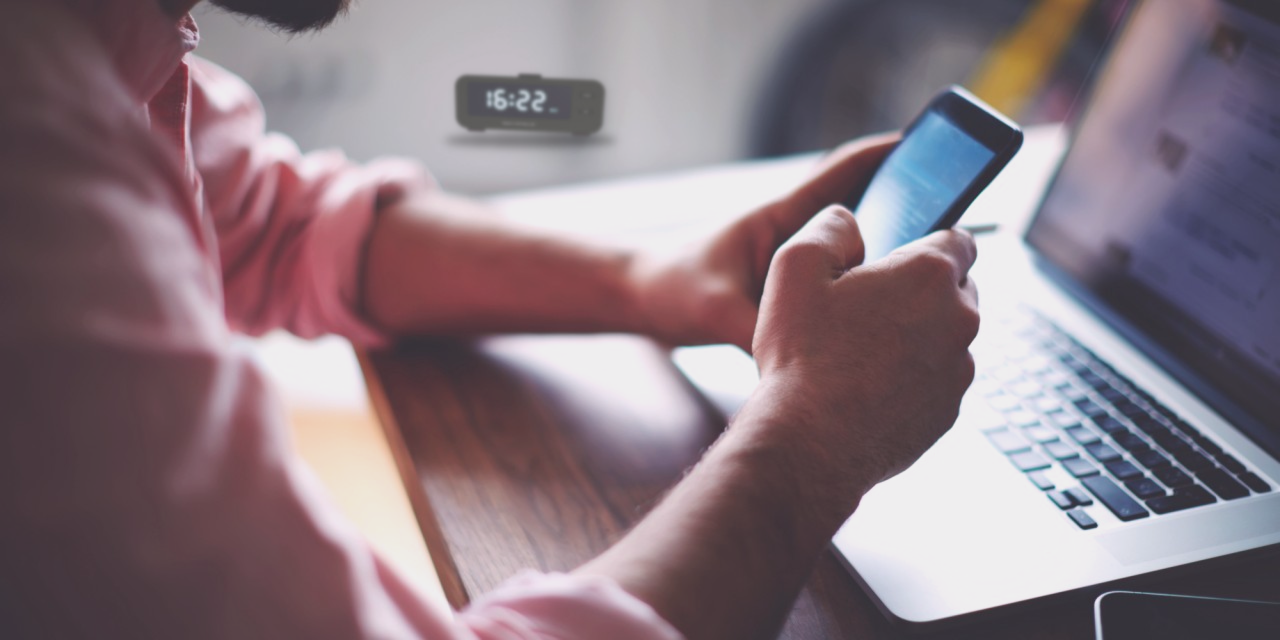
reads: 16,22
